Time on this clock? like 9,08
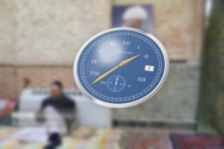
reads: 1,37
